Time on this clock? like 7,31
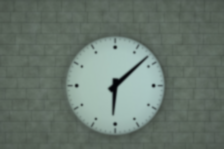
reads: 6,08
